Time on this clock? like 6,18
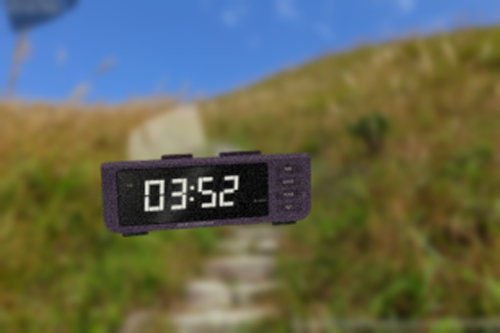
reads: 3,52
